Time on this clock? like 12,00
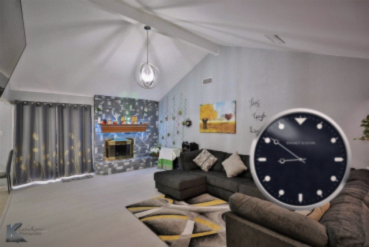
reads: 8,51
